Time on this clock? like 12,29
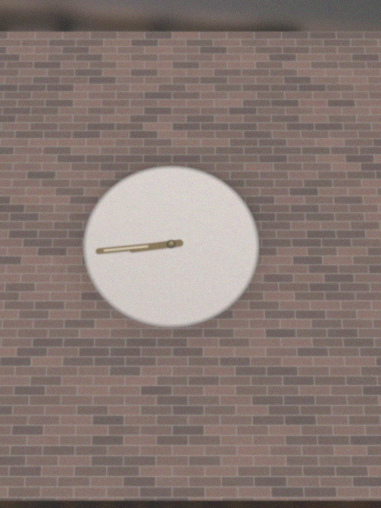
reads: 8,44
